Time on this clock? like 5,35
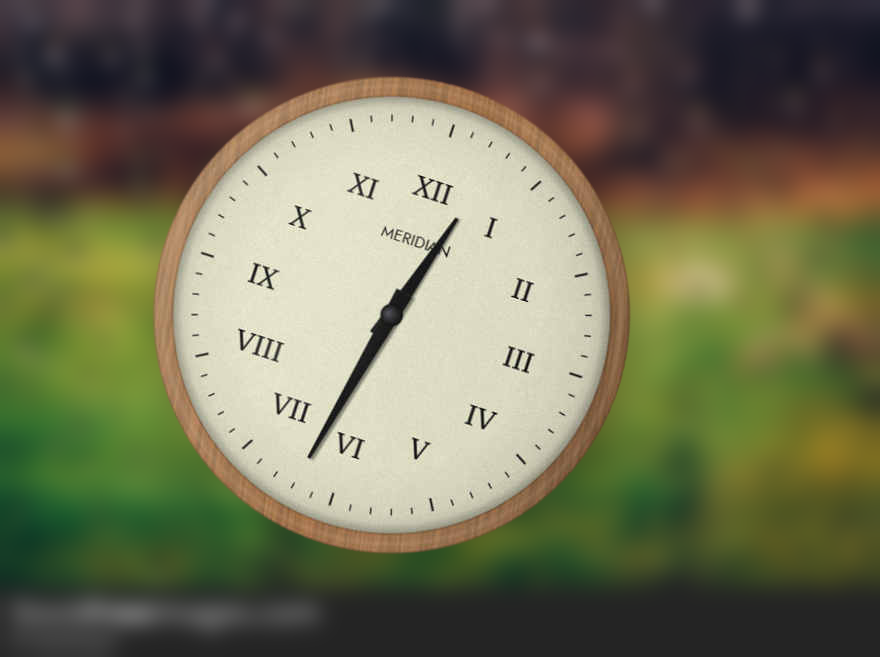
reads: 12,32
